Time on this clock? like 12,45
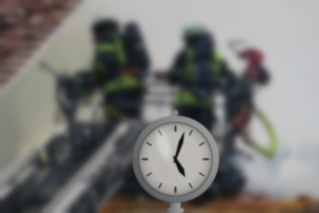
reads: 5,03
